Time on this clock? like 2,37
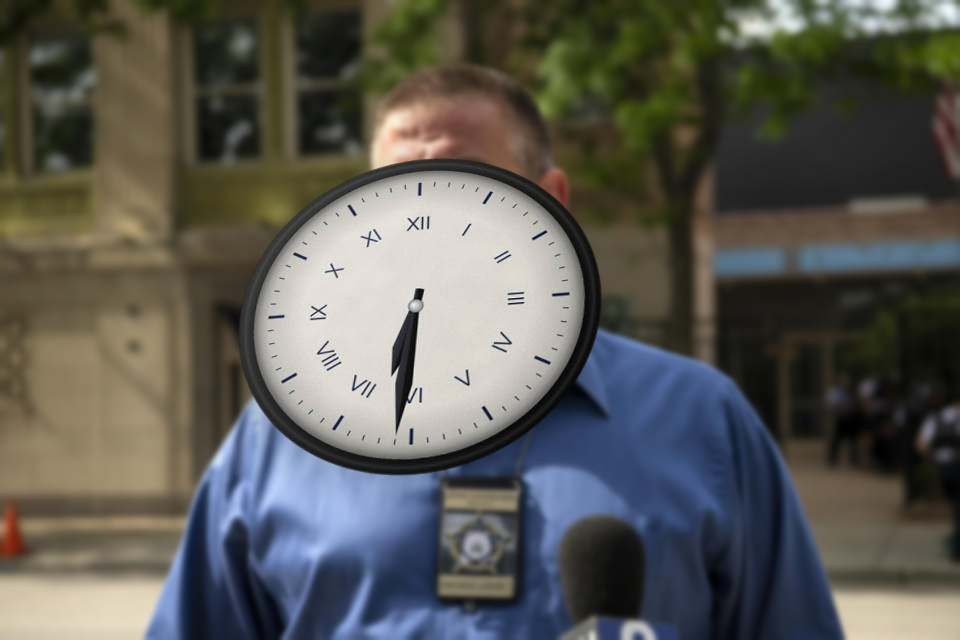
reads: 6,31
